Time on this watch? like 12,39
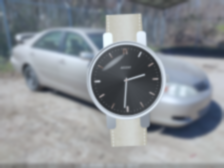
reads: 2,31
